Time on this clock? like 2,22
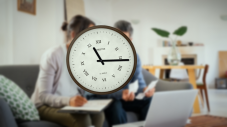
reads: 11,16
